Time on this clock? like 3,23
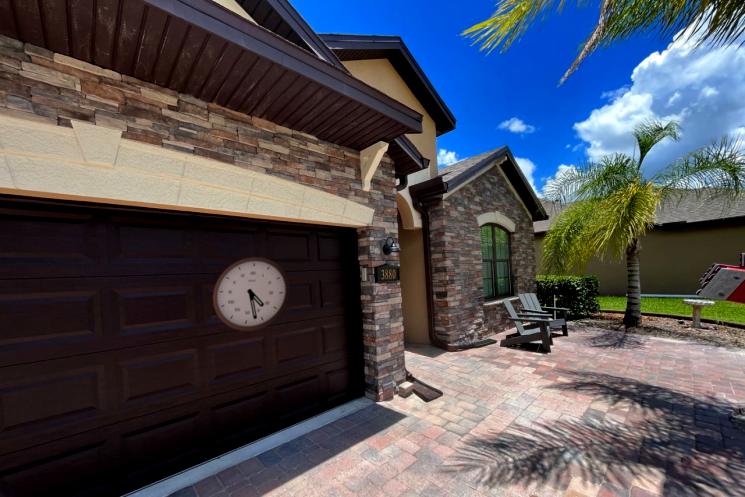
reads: 4,27
